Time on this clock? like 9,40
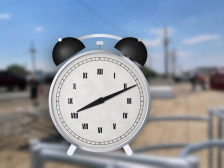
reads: 8,11
